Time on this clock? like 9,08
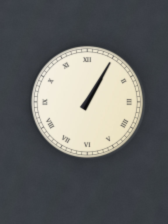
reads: 1,05
